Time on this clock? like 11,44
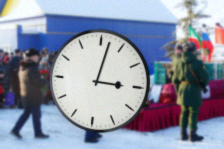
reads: 3,02
